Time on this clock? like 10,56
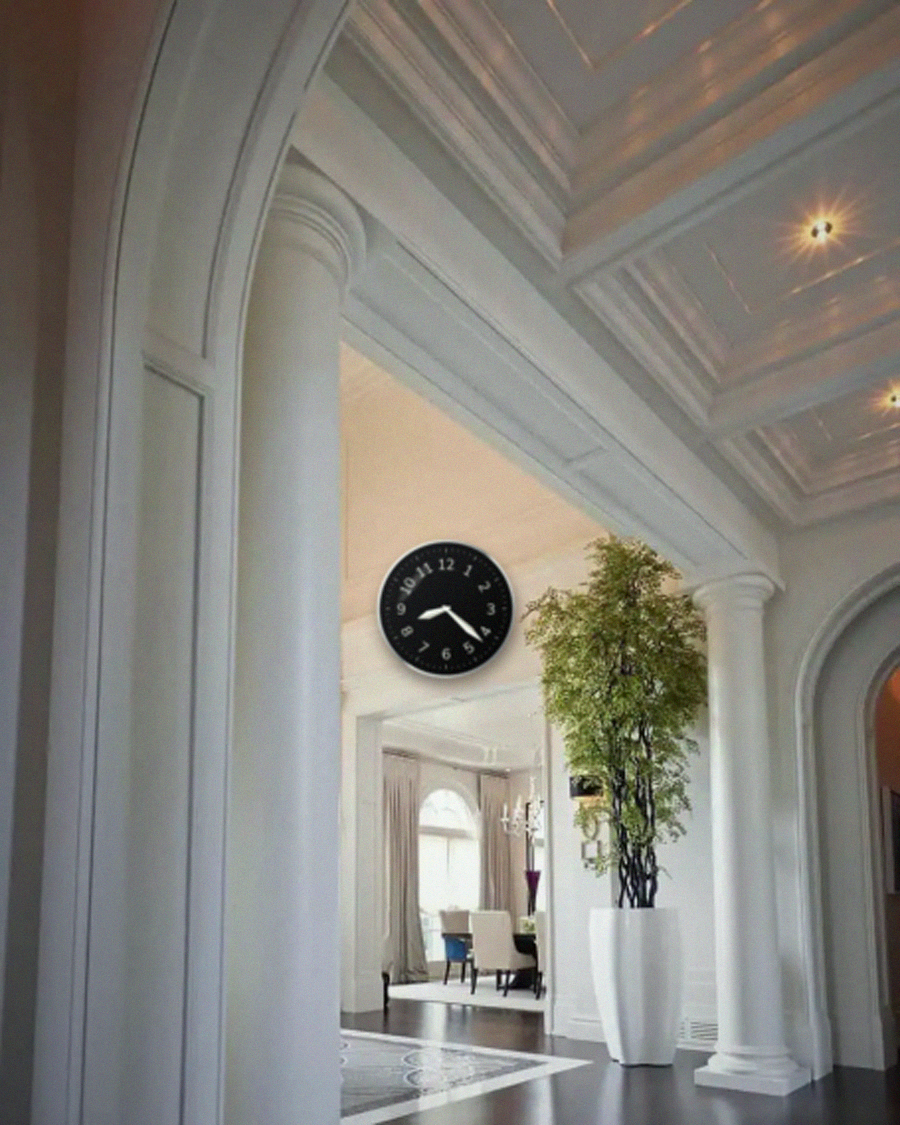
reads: 8,22
